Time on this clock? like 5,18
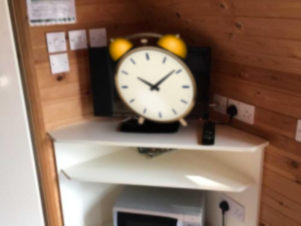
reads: 10,09
